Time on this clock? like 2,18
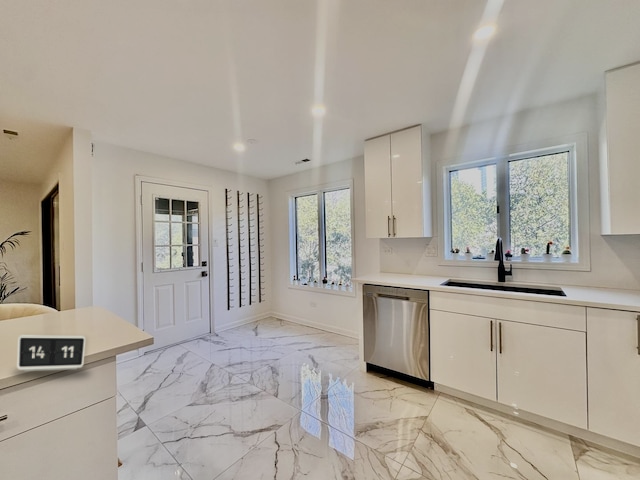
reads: 14,11
